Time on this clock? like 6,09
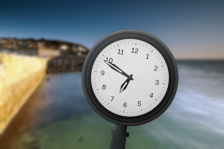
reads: 6,49
